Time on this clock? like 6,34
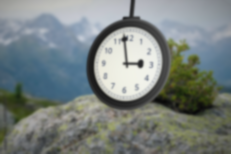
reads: 2,58
